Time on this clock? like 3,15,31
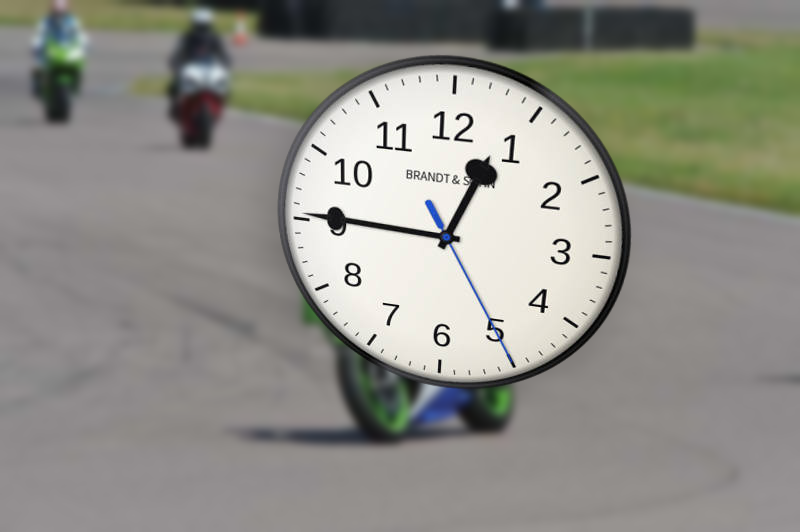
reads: 12,45,25
